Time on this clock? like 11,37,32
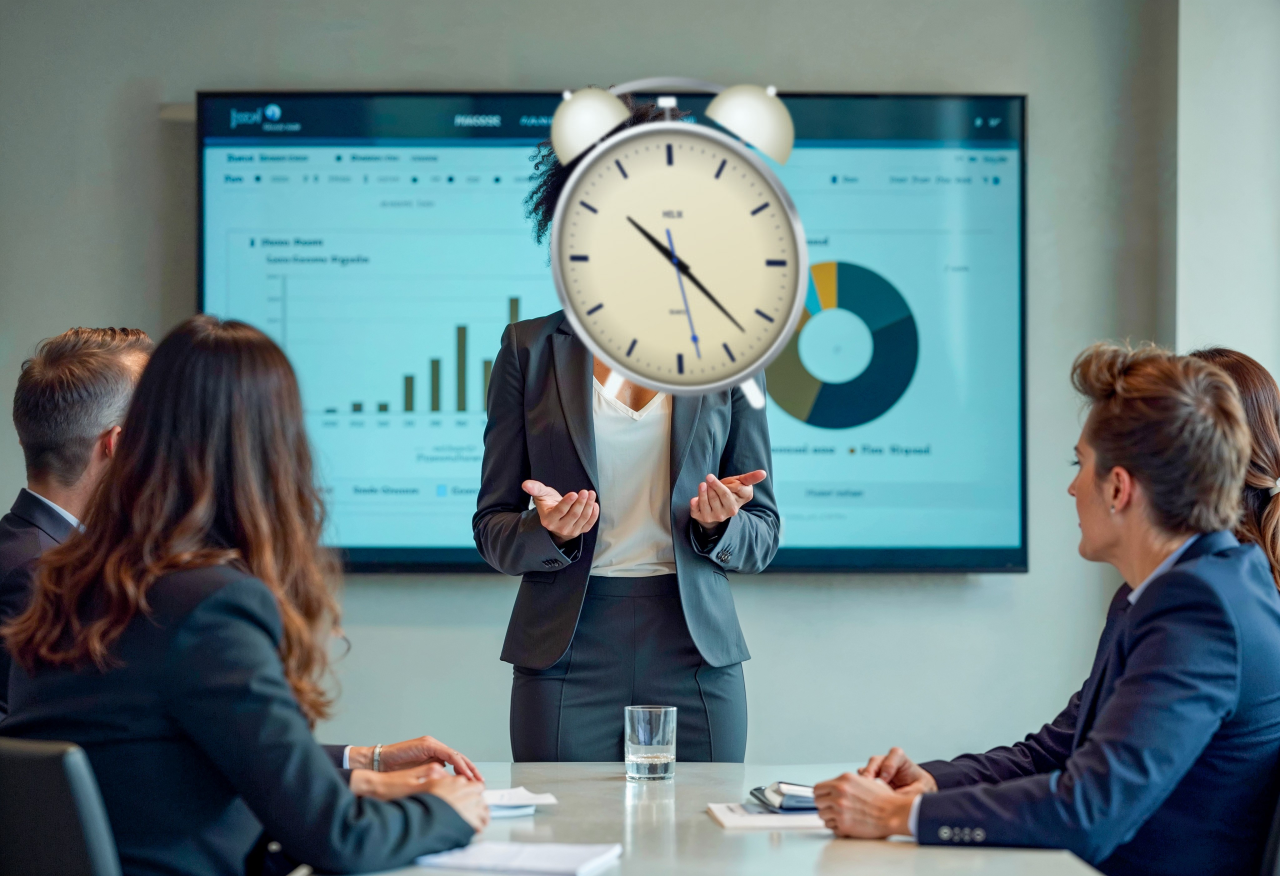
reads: 10,22,28
